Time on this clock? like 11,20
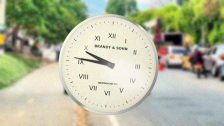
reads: 9,46
